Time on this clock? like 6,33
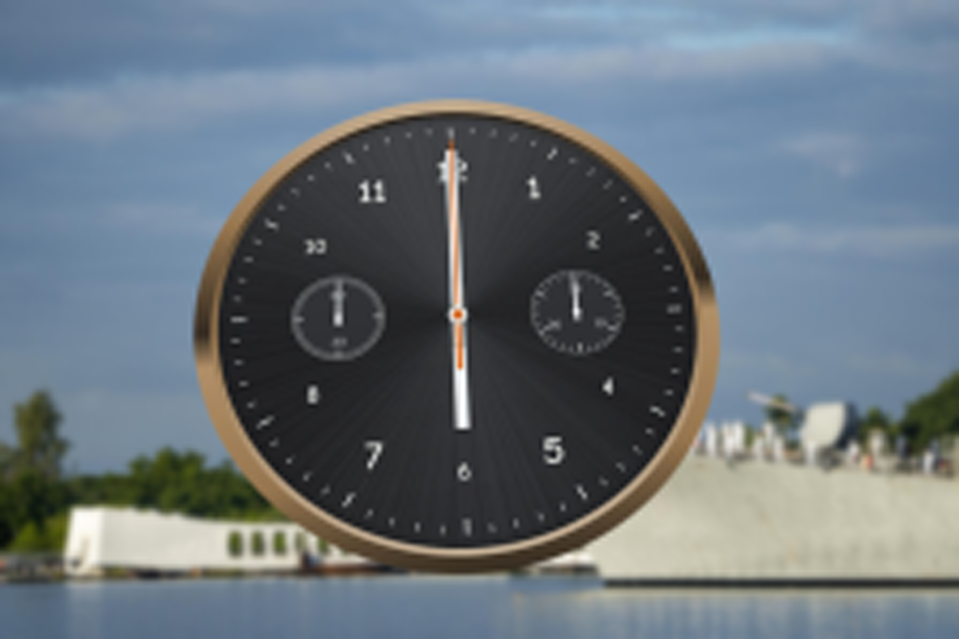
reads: 6,00
